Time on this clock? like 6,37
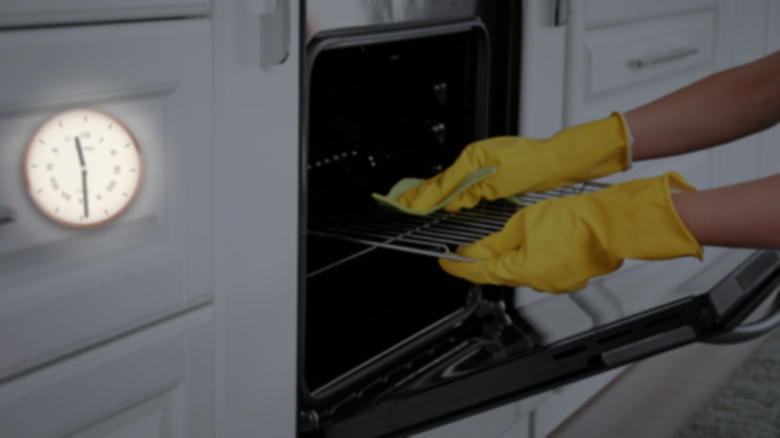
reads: 11,29
